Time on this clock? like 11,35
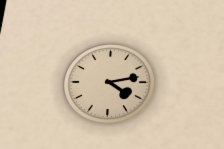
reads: 4,13
